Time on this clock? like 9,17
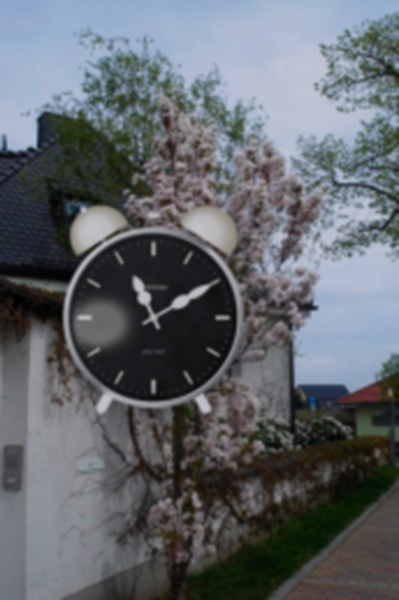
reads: 11,10
